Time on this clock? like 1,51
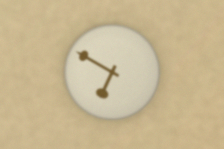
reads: 6,50
